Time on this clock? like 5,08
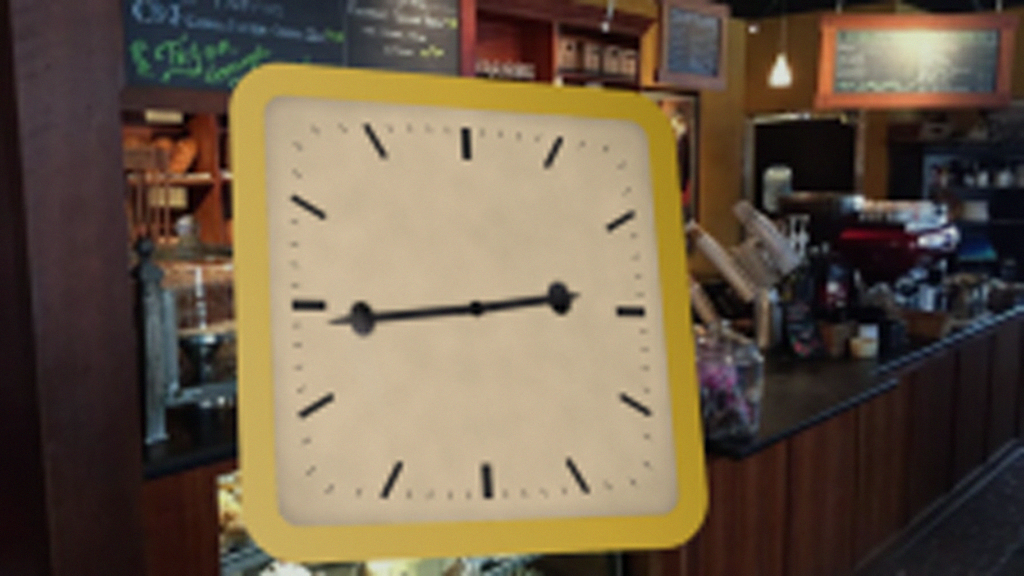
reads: 2,44
